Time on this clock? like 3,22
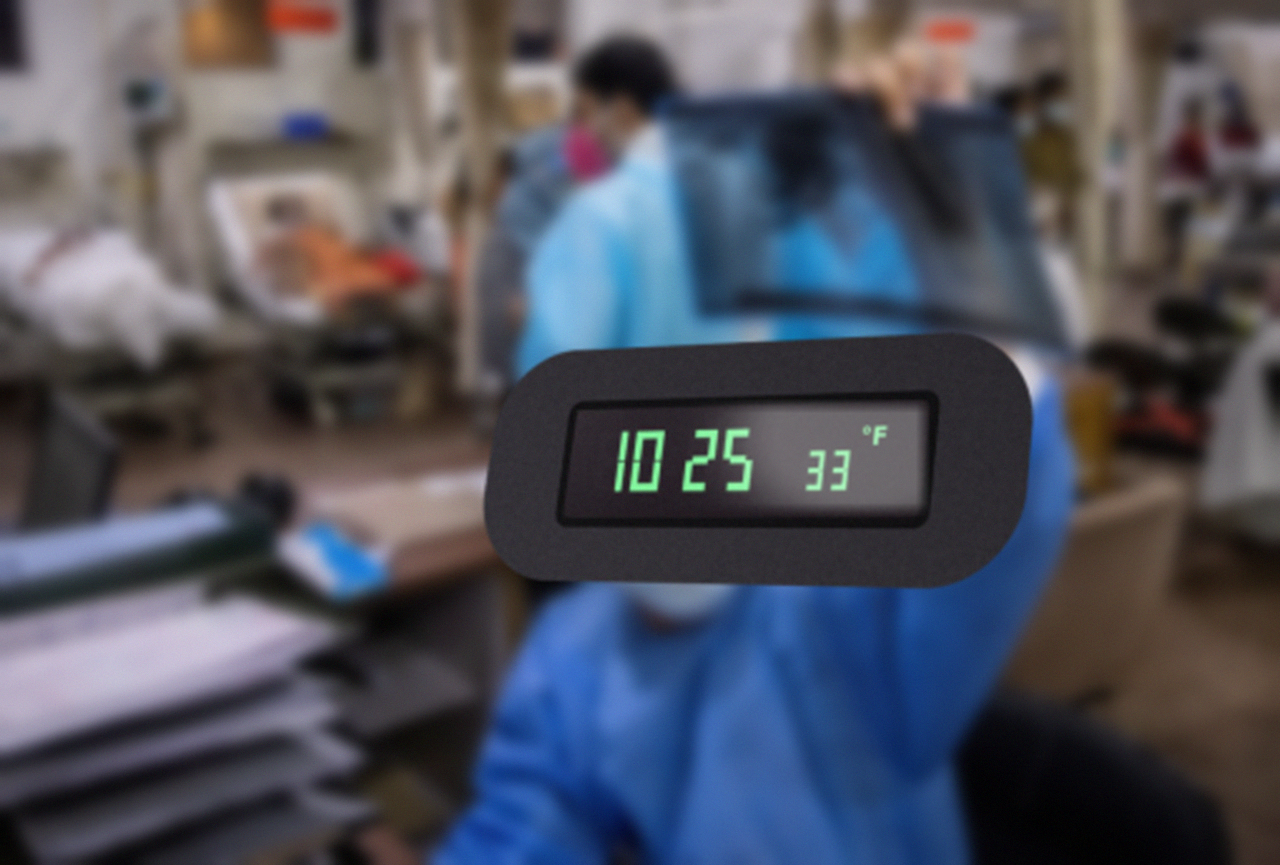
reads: 10,25
